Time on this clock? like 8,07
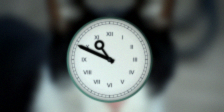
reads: 10,49
